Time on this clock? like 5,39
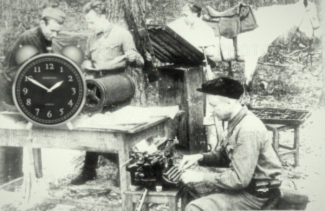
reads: 1,50
